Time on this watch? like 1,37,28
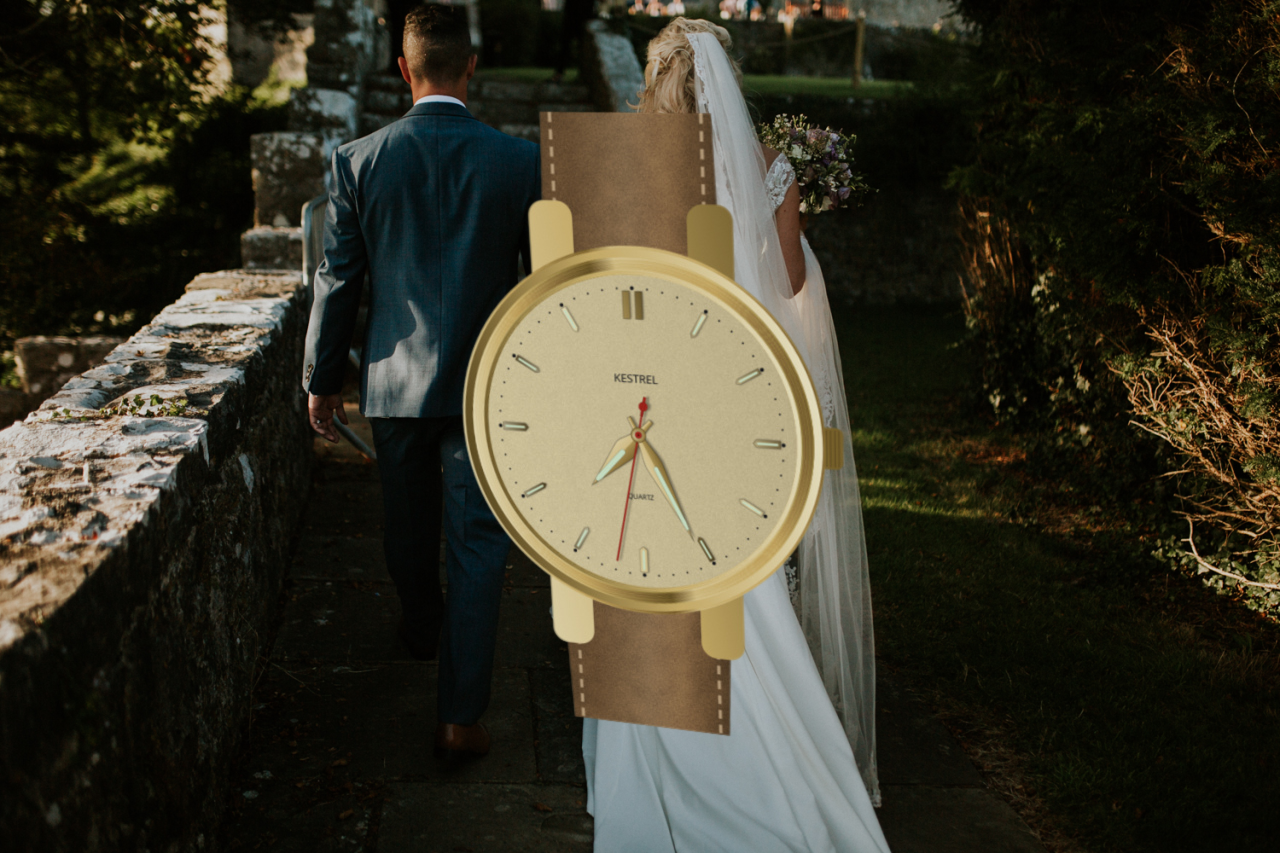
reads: 7,25,32
